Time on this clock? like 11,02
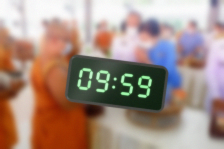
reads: 9,59
